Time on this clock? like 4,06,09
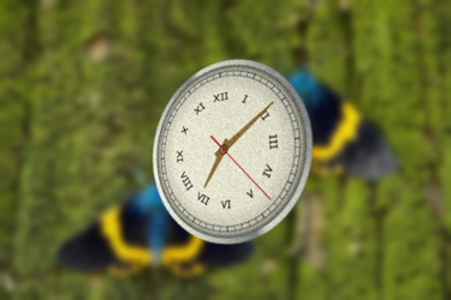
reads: 7,09,23
